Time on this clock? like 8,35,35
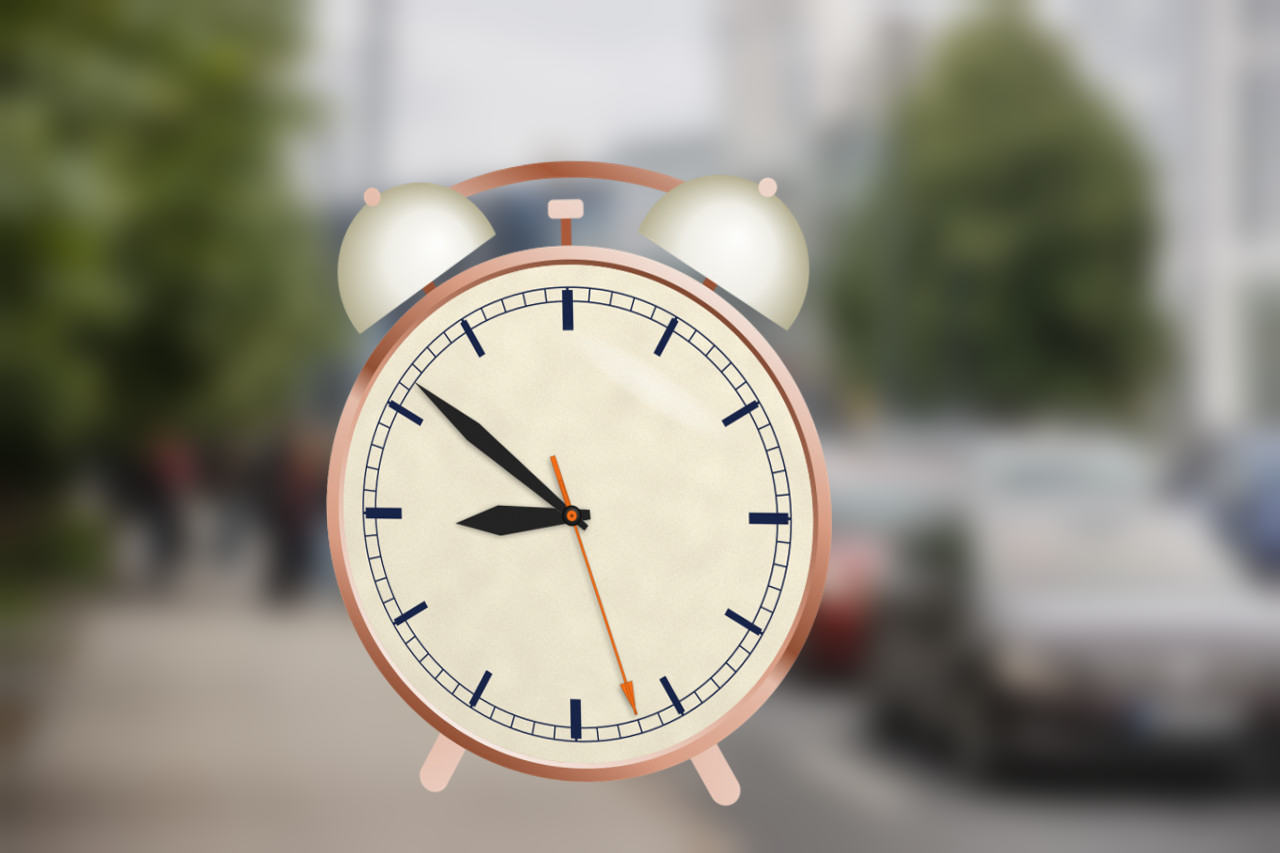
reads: 8,51,27
